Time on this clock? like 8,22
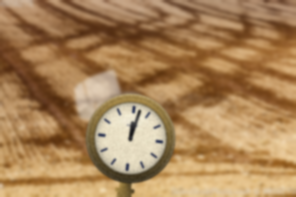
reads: 12,02
